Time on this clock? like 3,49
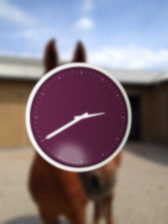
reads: 2,40
